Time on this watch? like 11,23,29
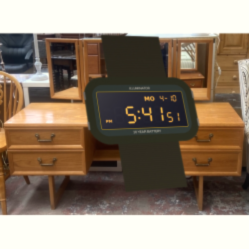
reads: 5,41,51
